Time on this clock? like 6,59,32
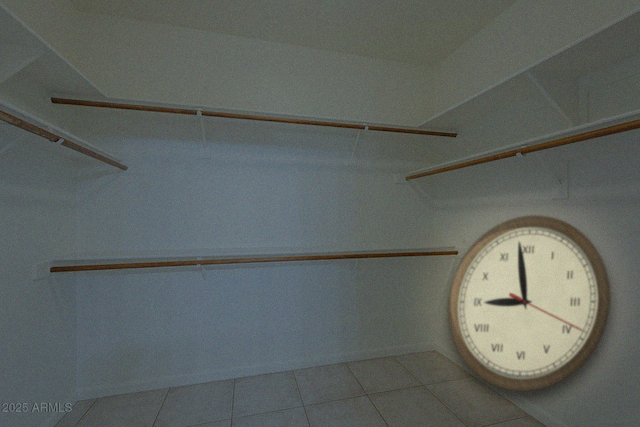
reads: 8,58,19
